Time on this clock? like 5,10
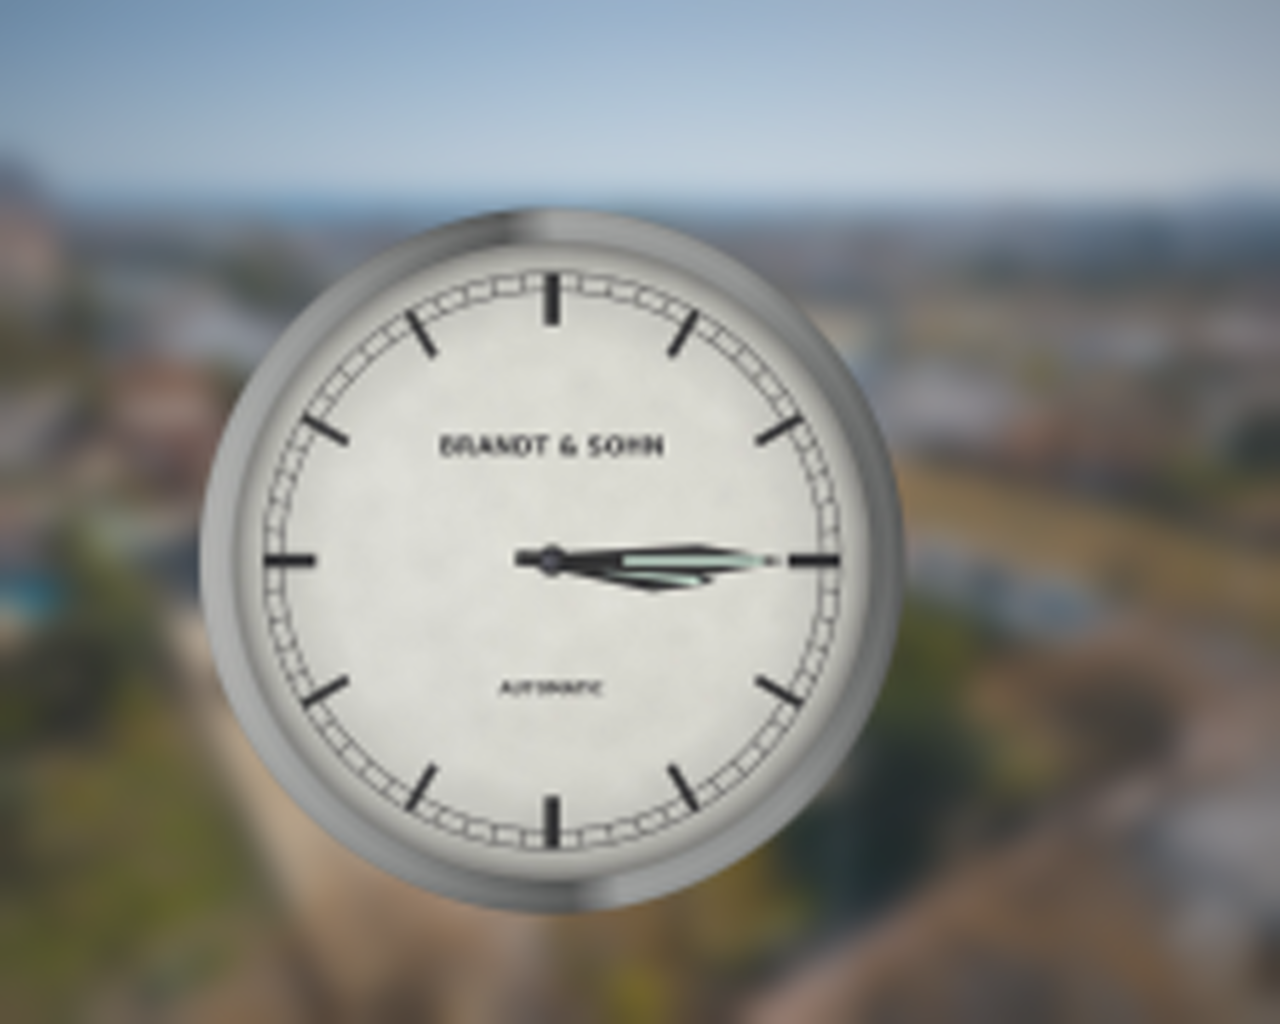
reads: 3,15
